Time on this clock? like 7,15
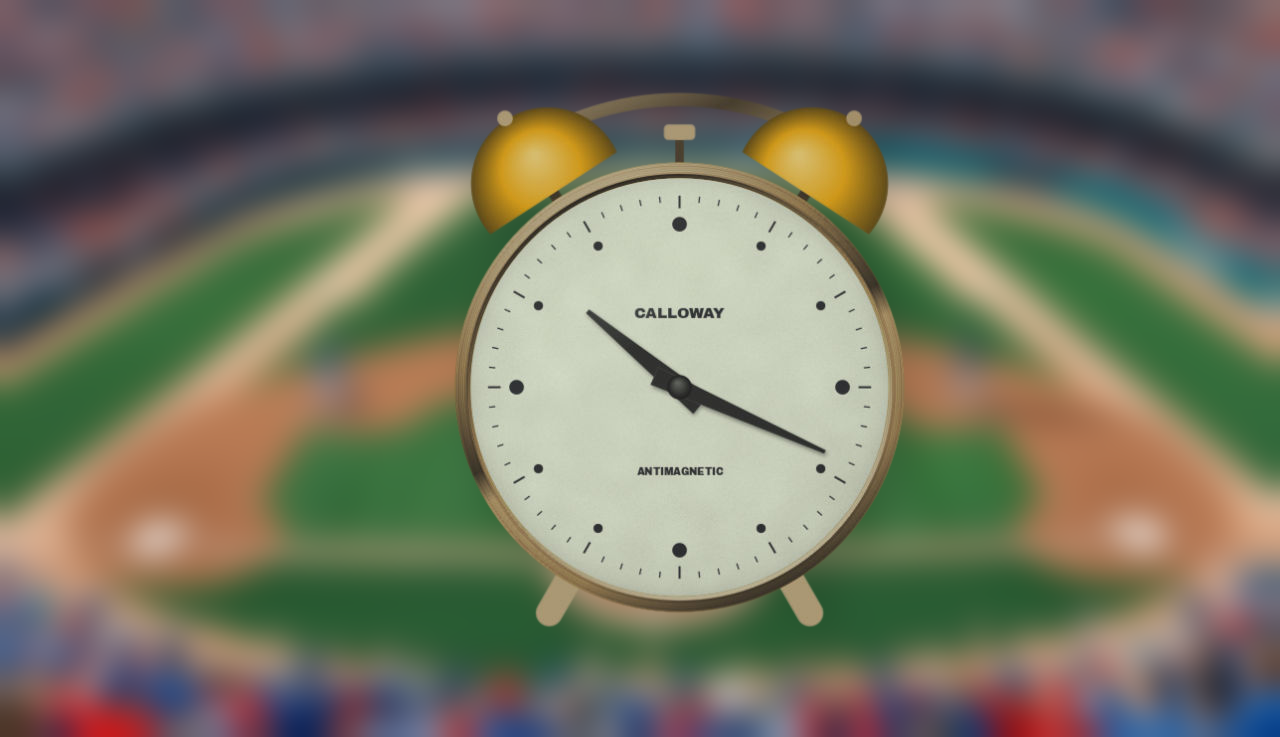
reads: 10,19
